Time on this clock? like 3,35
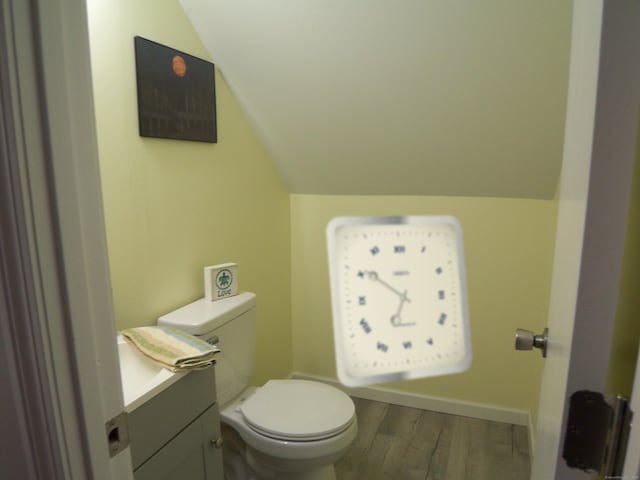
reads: 6,51
